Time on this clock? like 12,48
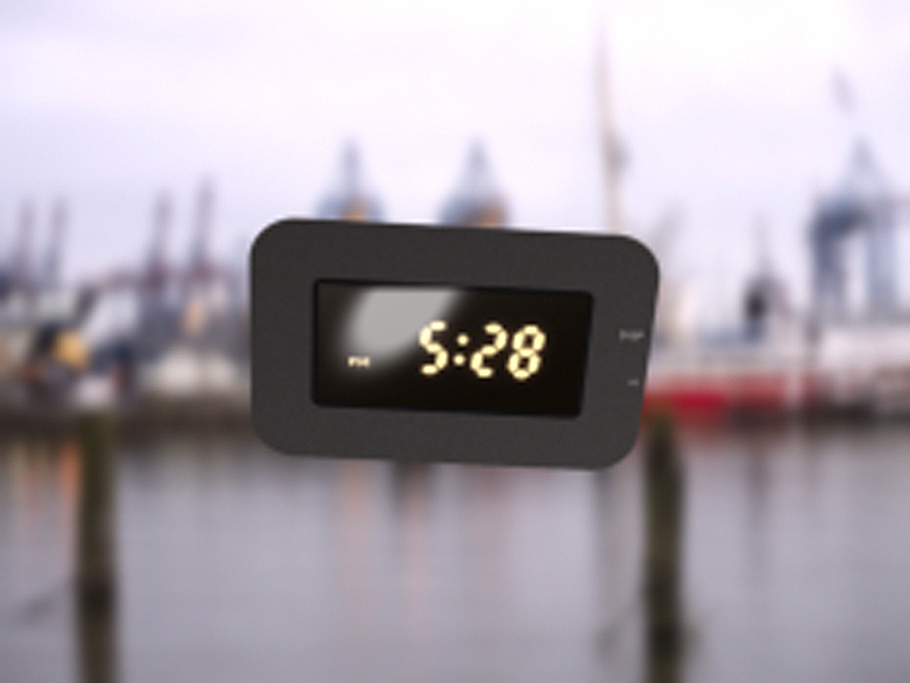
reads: 5,28
